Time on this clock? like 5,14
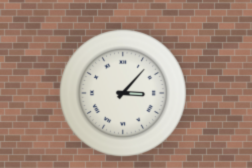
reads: 3,07
